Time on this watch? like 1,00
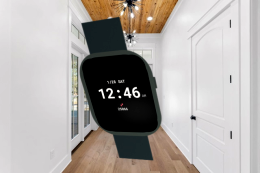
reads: 12,46
